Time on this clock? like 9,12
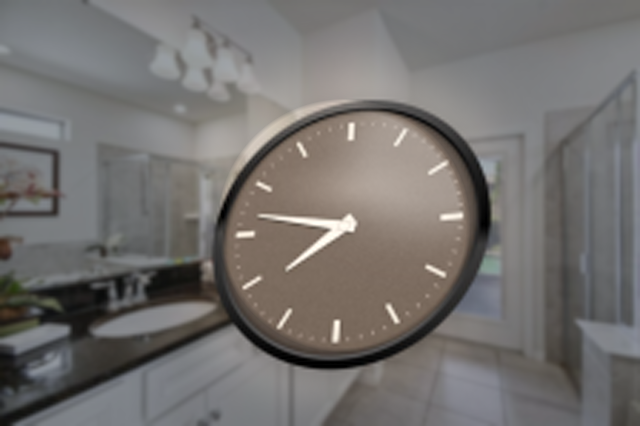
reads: 7,47
